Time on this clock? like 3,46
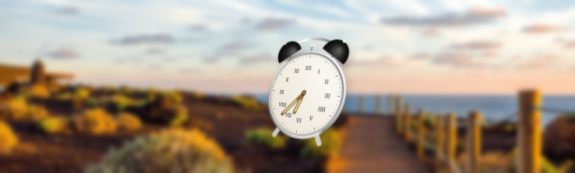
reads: 6,37
